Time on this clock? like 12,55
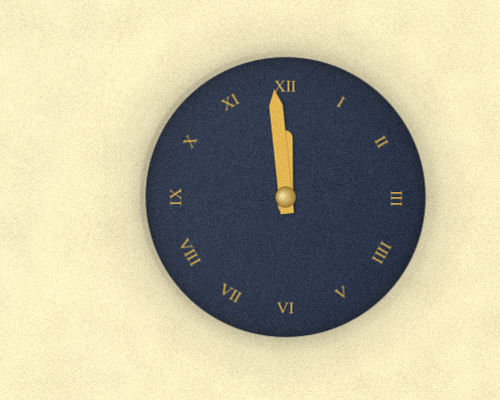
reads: 11,59
